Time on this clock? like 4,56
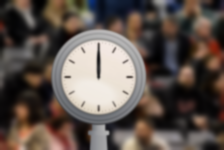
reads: 12,00
